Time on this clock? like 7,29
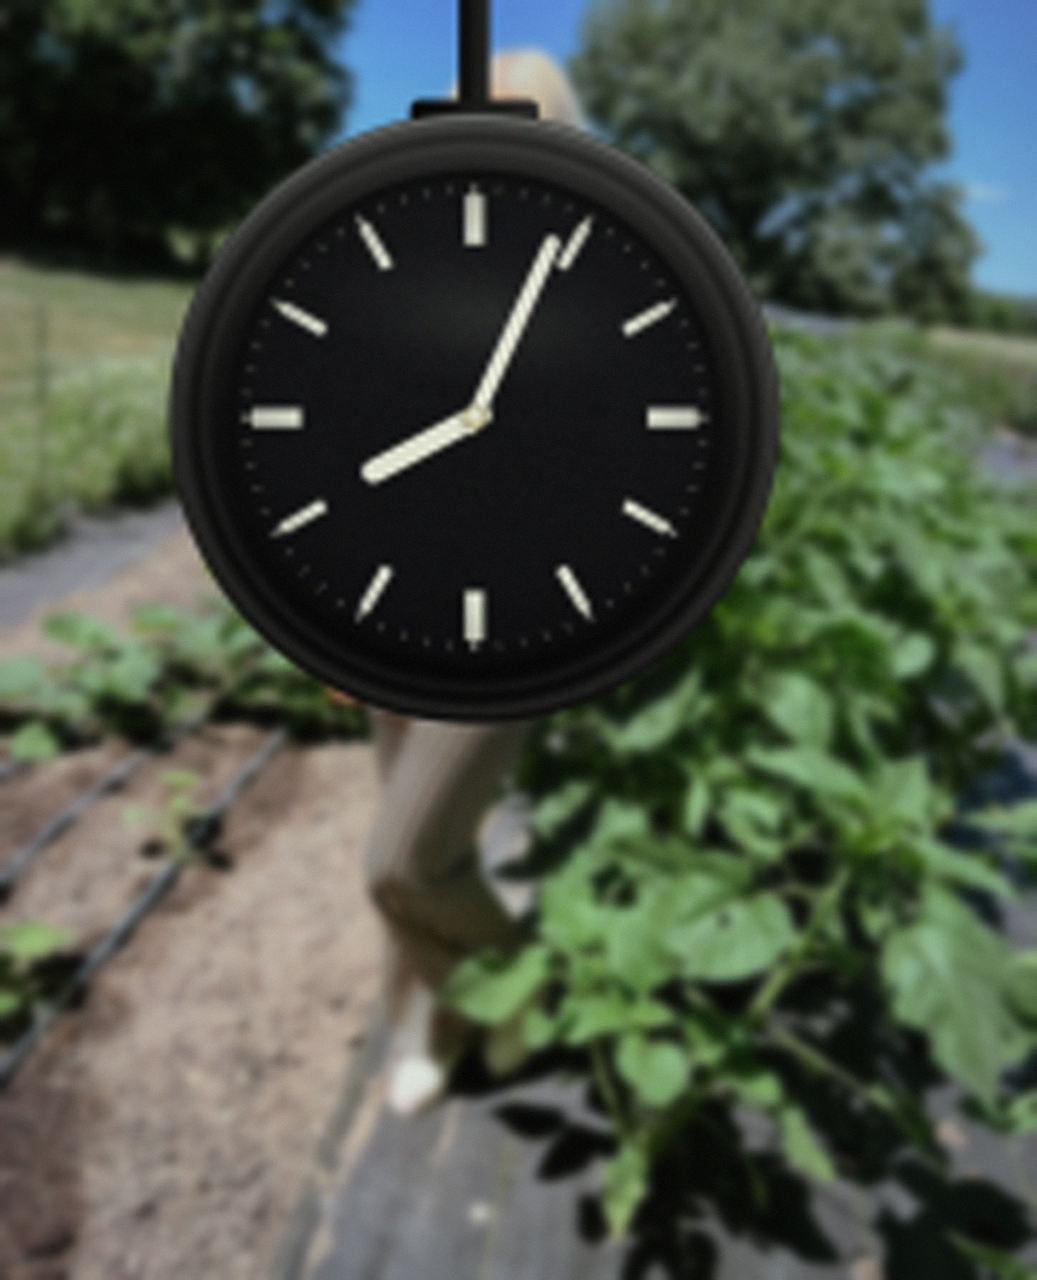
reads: 8,04
